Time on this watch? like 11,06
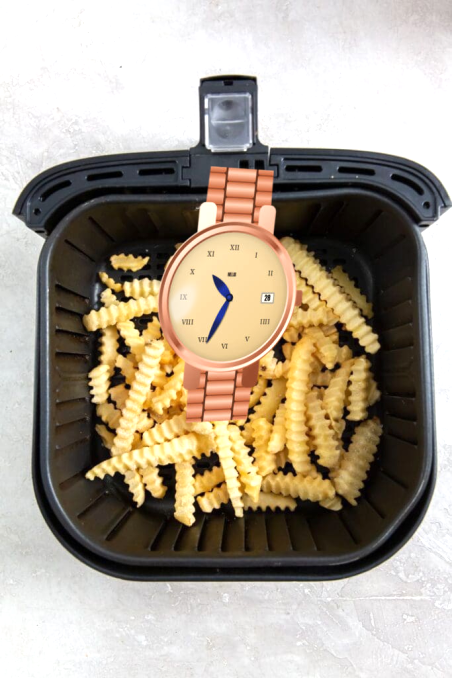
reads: 10,34
